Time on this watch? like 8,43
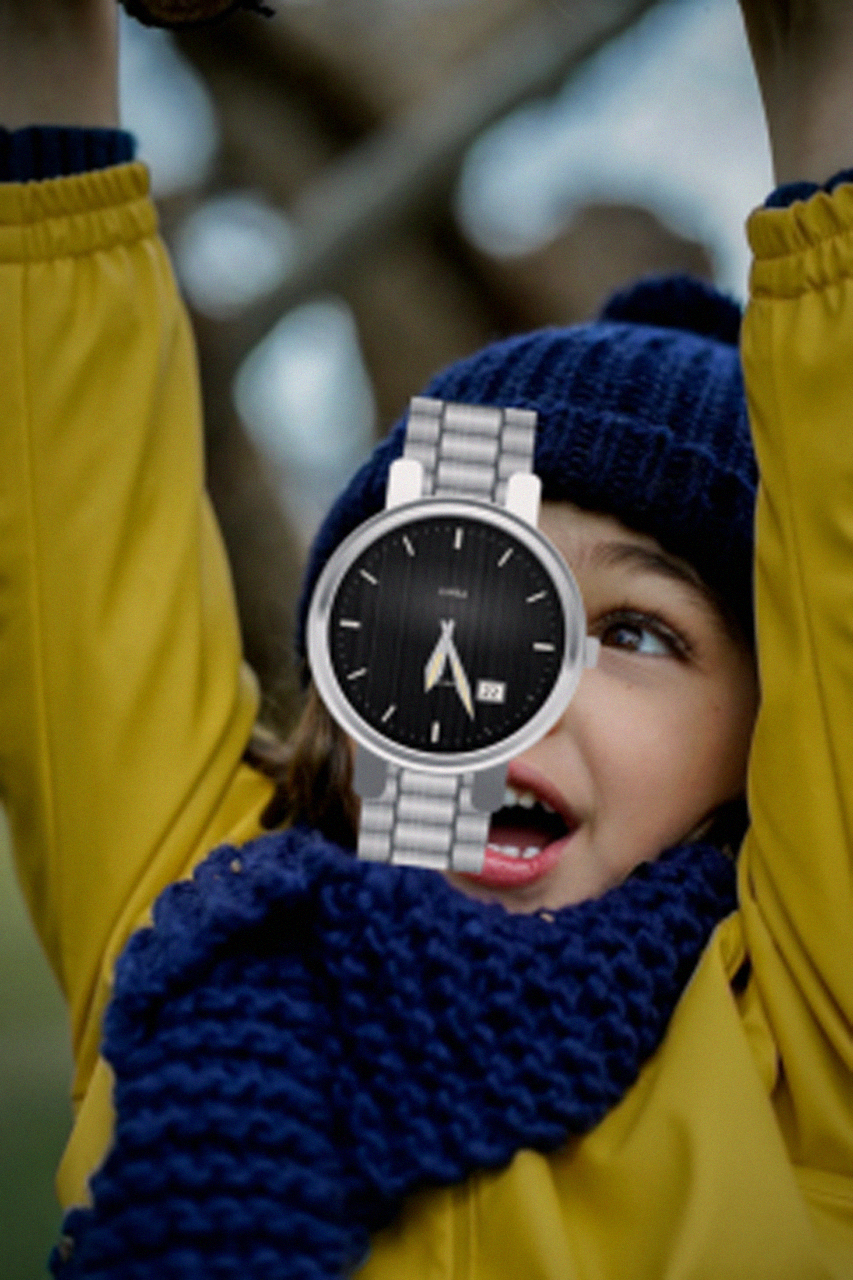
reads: 6,26
